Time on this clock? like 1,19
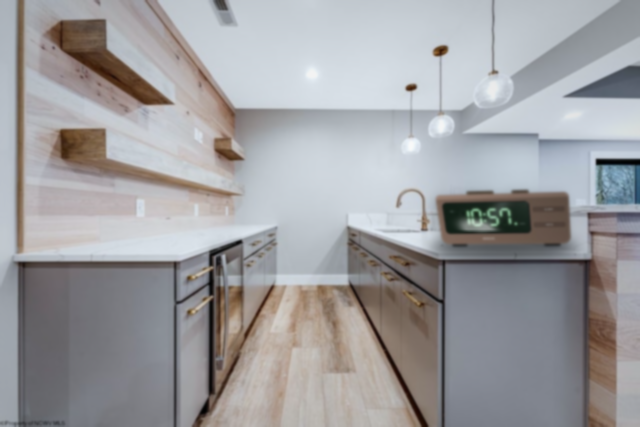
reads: 10,57
